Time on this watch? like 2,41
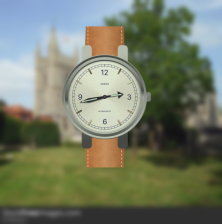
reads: 2,43
